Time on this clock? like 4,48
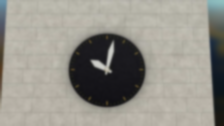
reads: 10,02
